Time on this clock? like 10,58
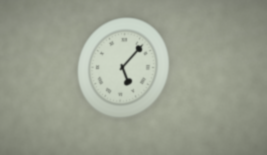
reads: 5,07
